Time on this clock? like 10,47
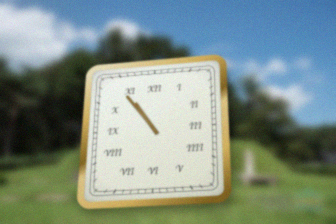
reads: 10,54
